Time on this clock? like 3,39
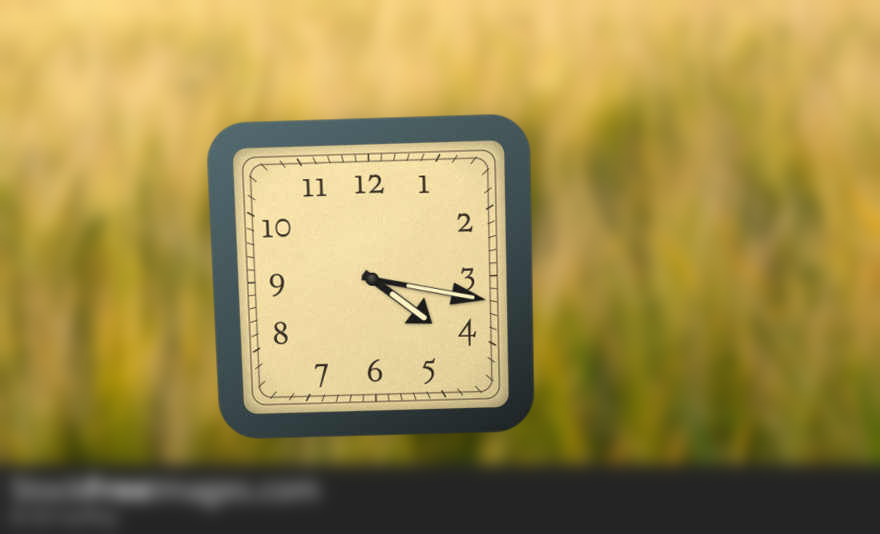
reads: 4,17
